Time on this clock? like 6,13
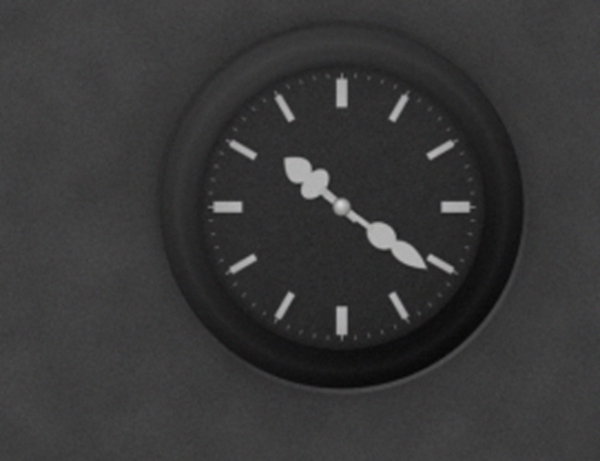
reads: 10,21
